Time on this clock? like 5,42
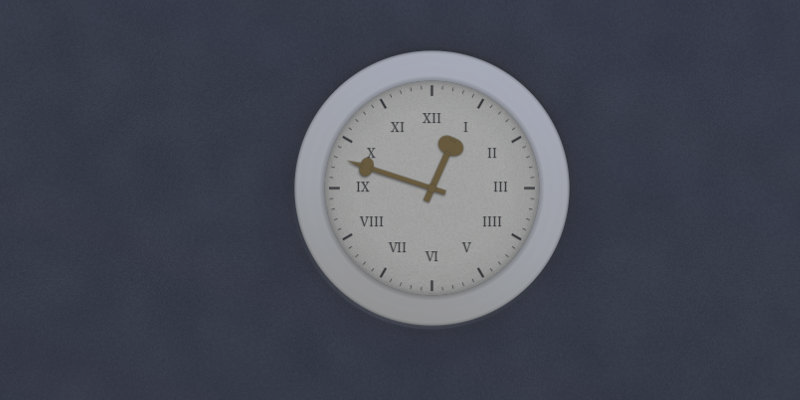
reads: 12,48
